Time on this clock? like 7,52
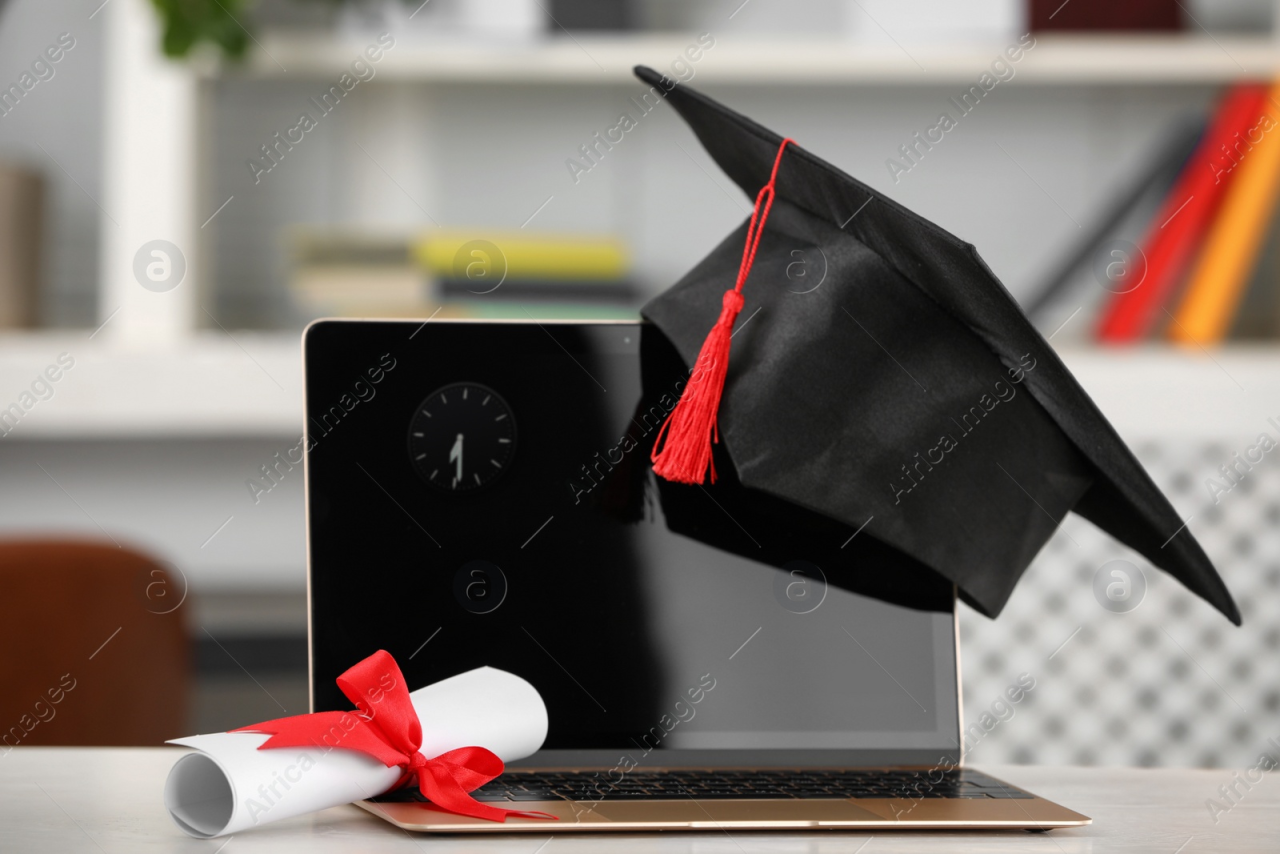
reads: 6,29
